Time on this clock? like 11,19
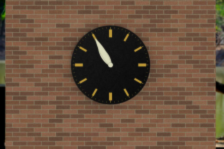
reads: 10,55
